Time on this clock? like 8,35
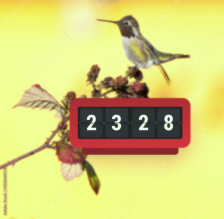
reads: 23,28
